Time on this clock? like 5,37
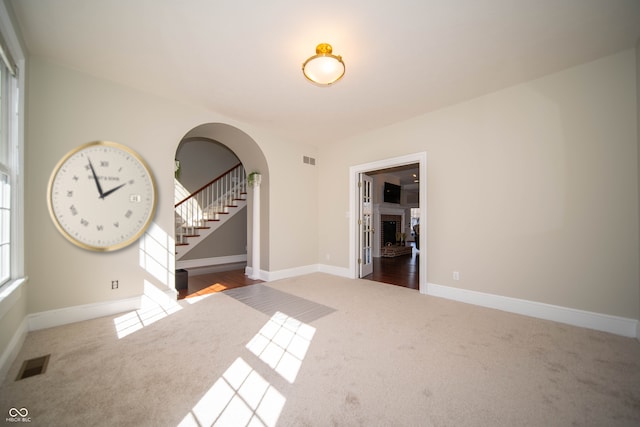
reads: 1,56
